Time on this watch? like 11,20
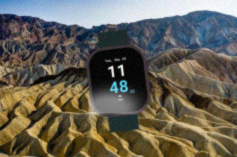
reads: 11,48
